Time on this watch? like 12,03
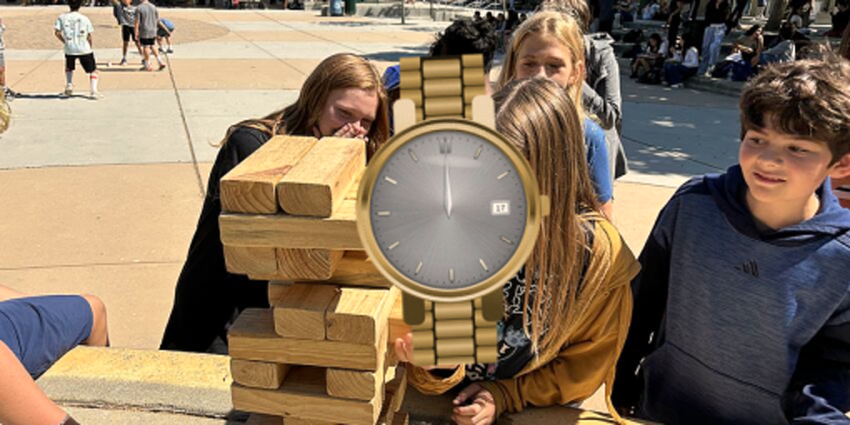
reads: 12,00
